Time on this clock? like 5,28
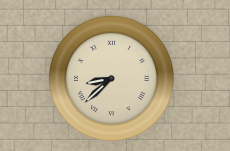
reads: 8,38
